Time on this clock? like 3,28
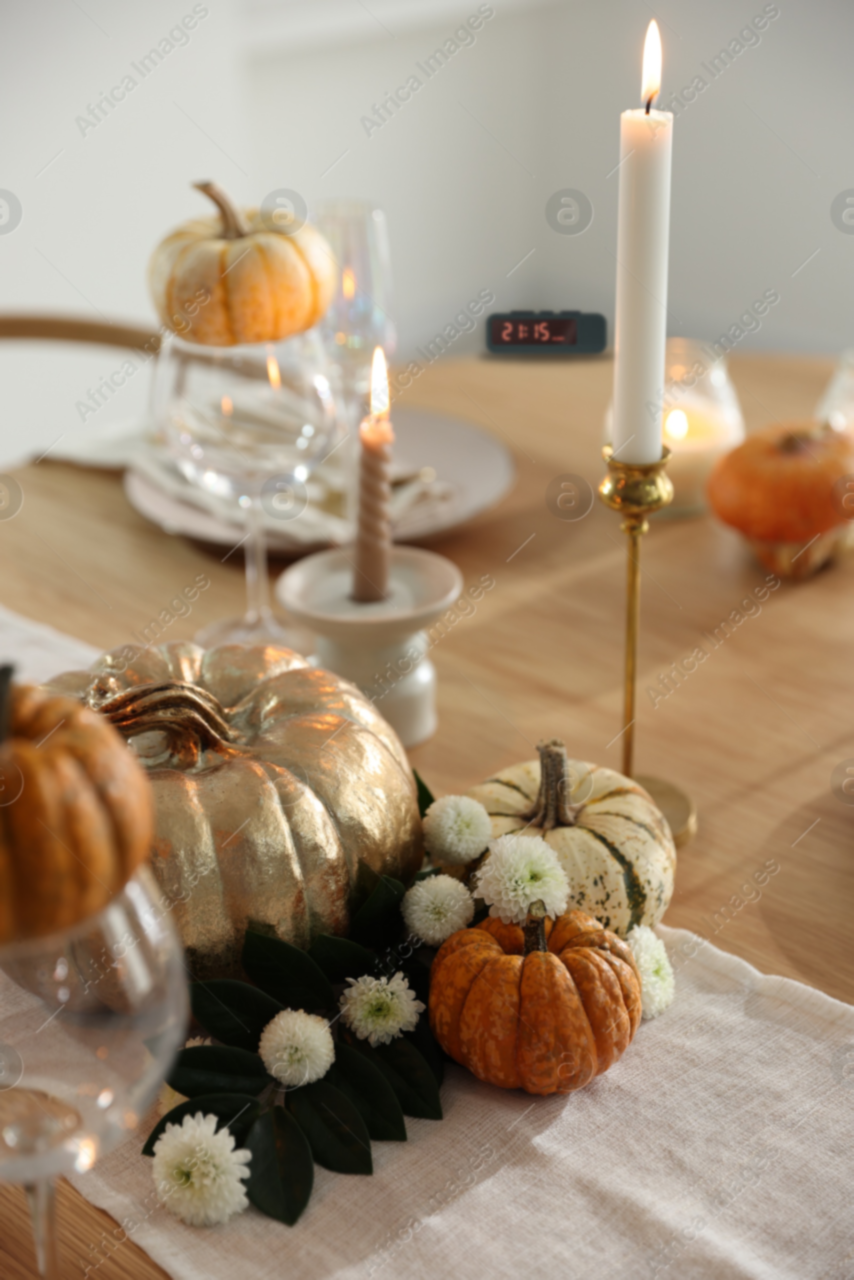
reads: 21,15
